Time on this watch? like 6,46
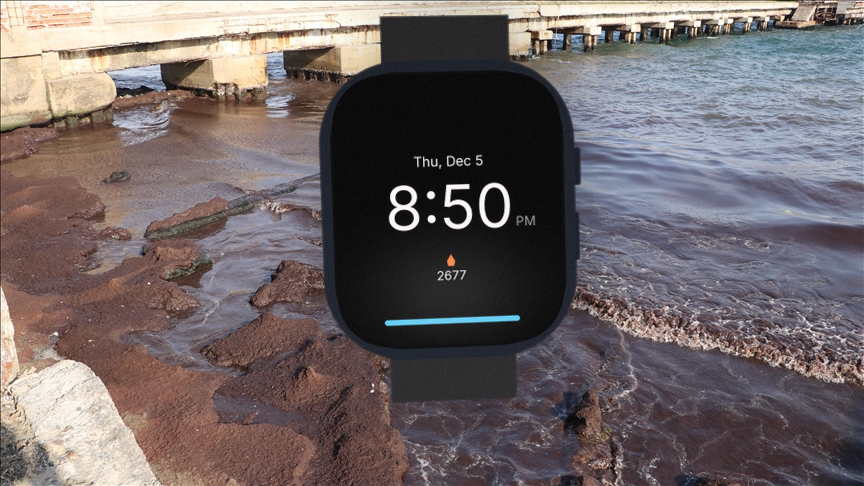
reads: 8,50
